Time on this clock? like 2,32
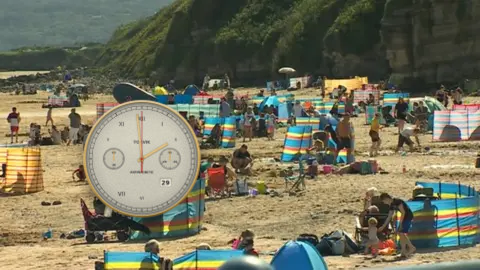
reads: 1,59
